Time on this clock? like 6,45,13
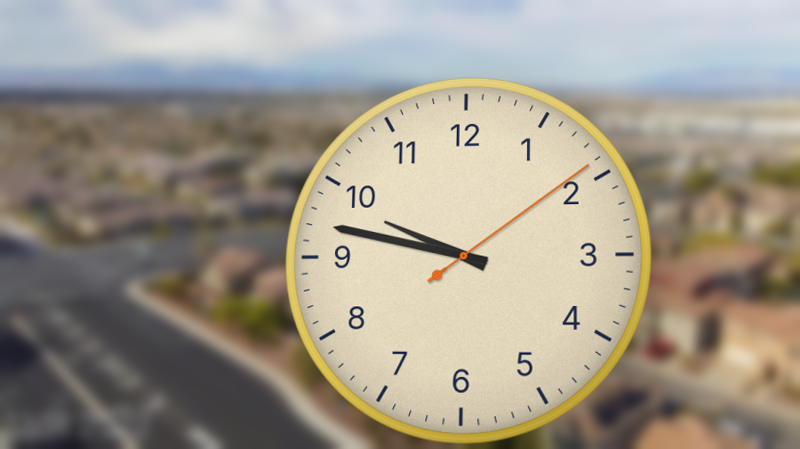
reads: 9,47,09
